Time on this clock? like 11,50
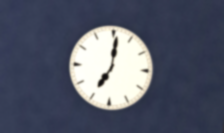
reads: 7,01
